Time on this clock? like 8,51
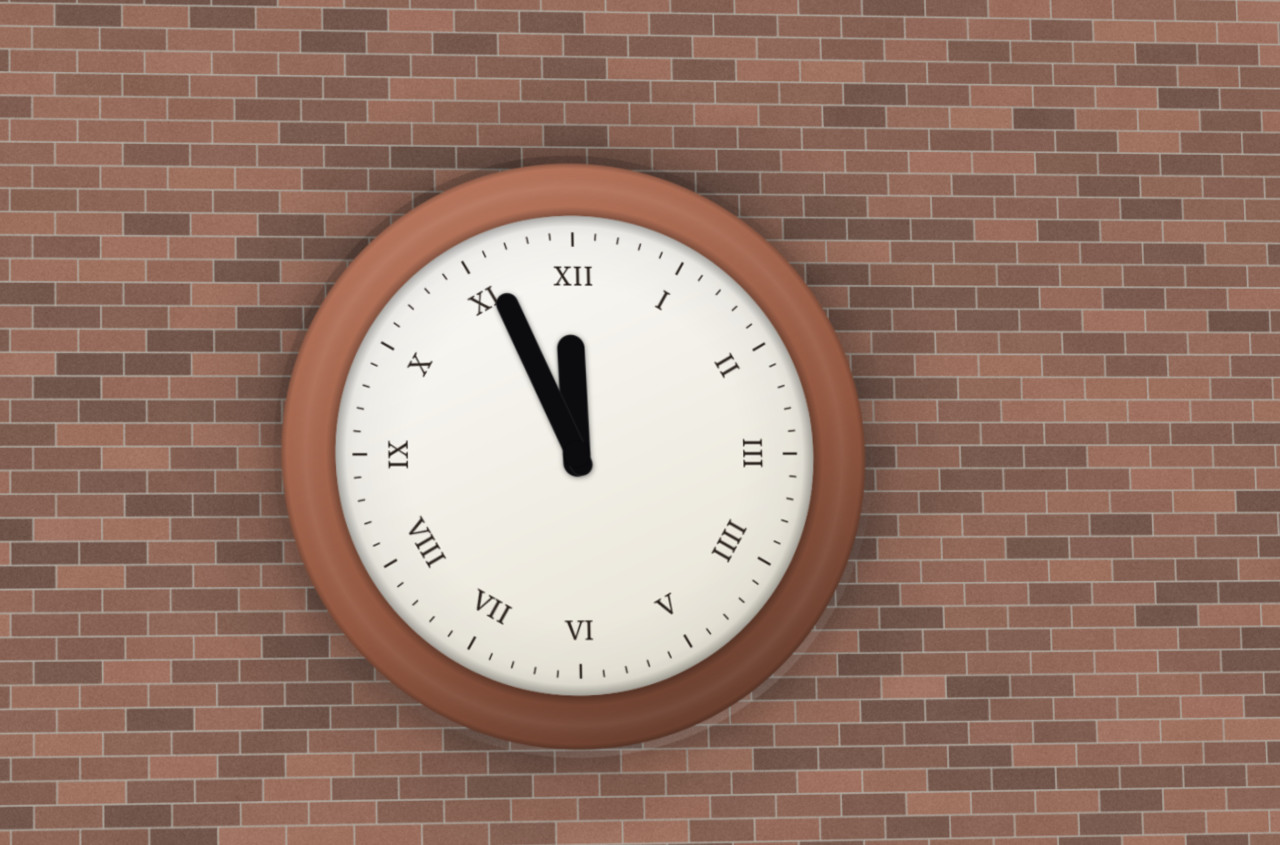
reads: 11,56
